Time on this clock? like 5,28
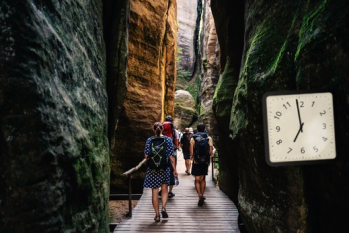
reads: 6,59
